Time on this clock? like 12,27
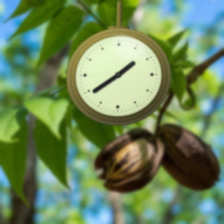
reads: 1,39
